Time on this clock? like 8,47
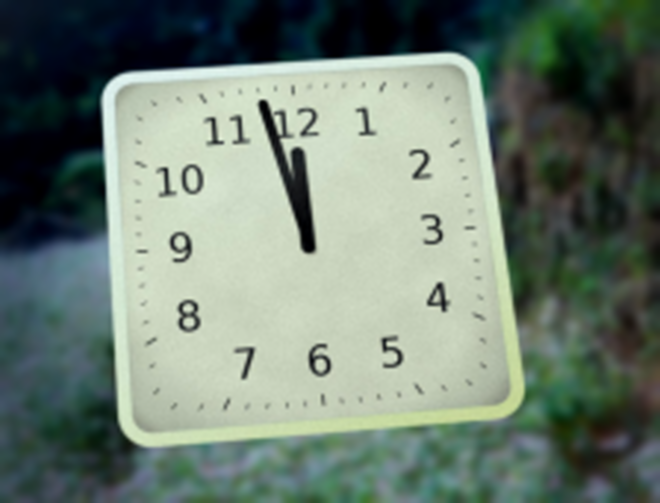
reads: 11,58
